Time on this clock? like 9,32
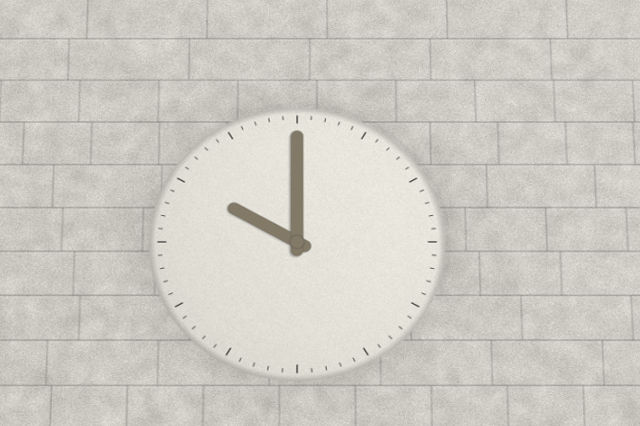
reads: 10,00
